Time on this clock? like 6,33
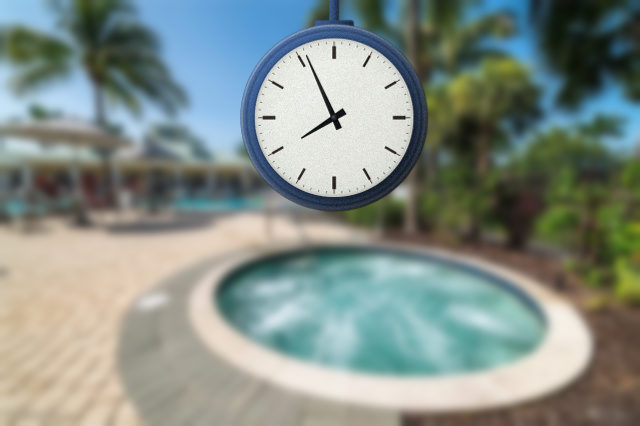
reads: 7,56
